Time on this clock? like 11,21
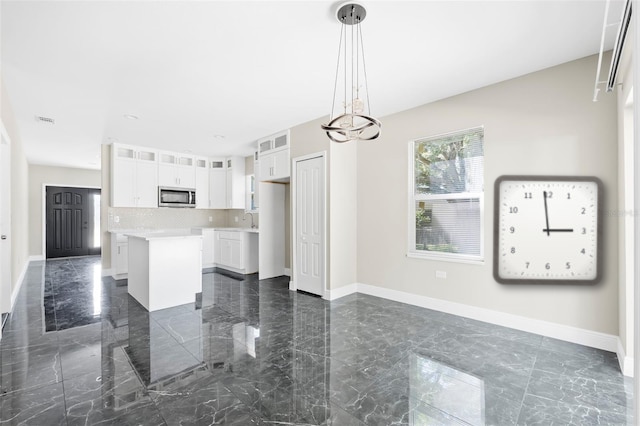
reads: 2,59
